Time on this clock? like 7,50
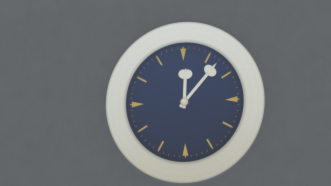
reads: 12,07
